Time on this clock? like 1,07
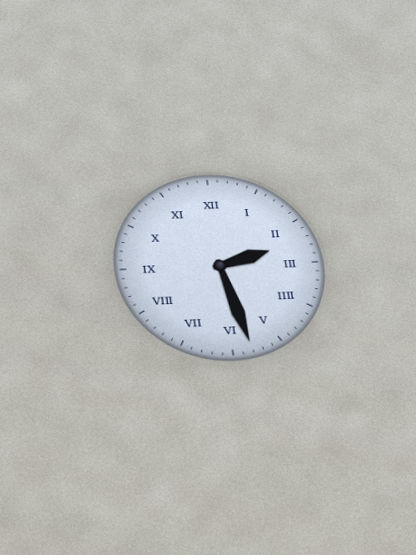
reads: 2,28
